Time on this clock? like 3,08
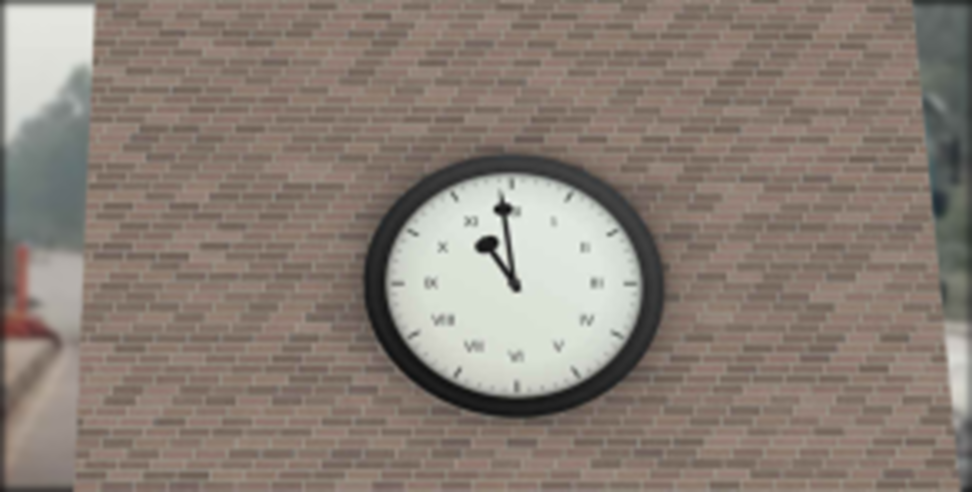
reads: 10,59
